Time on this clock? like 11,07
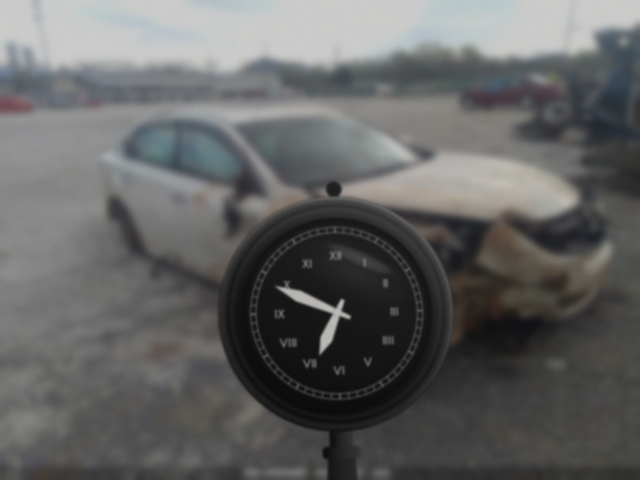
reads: 6,49
